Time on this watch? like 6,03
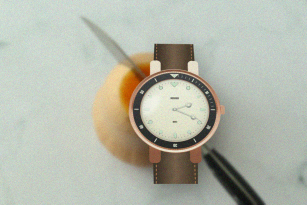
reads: 2,19
